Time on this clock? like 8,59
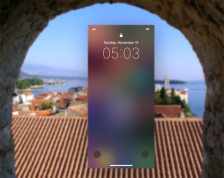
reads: 5,03
